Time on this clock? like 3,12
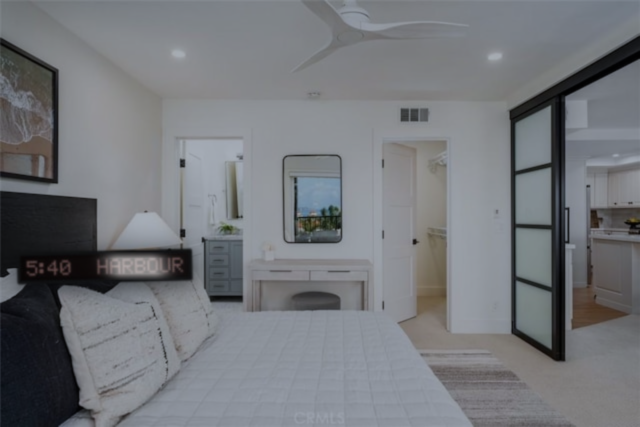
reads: 5,40
